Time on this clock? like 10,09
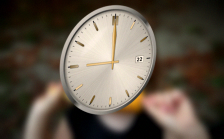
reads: 9,00
